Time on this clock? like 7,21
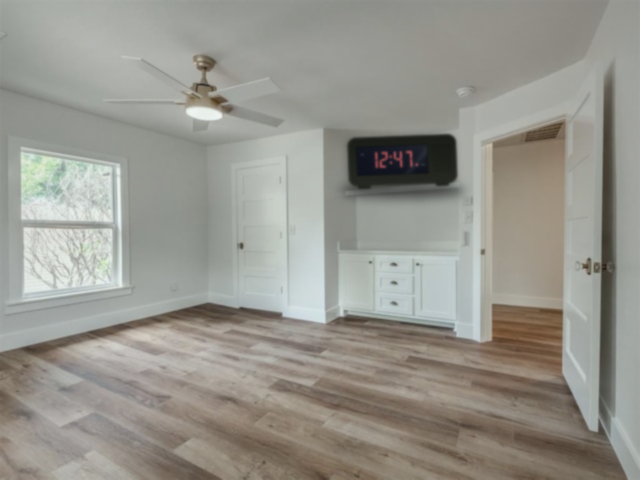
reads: 12,47
